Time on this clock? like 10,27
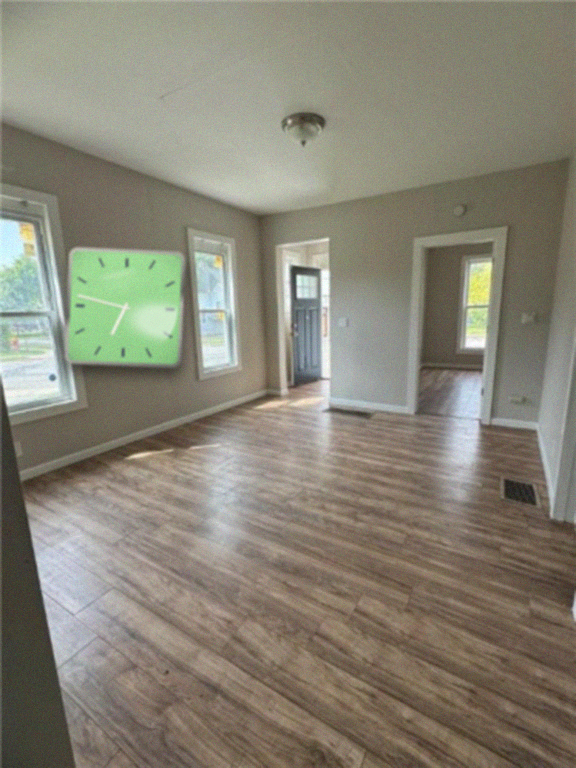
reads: 6,47
